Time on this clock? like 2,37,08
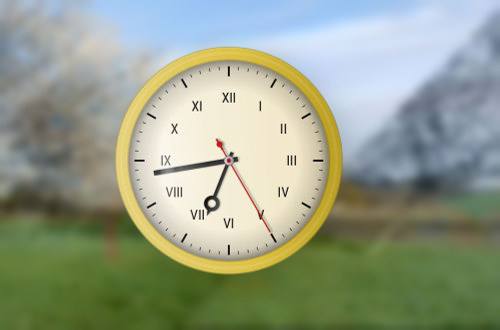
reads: 6,43,25
